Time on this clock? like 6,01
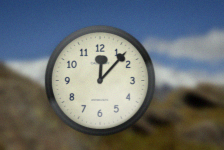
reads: 12,07
